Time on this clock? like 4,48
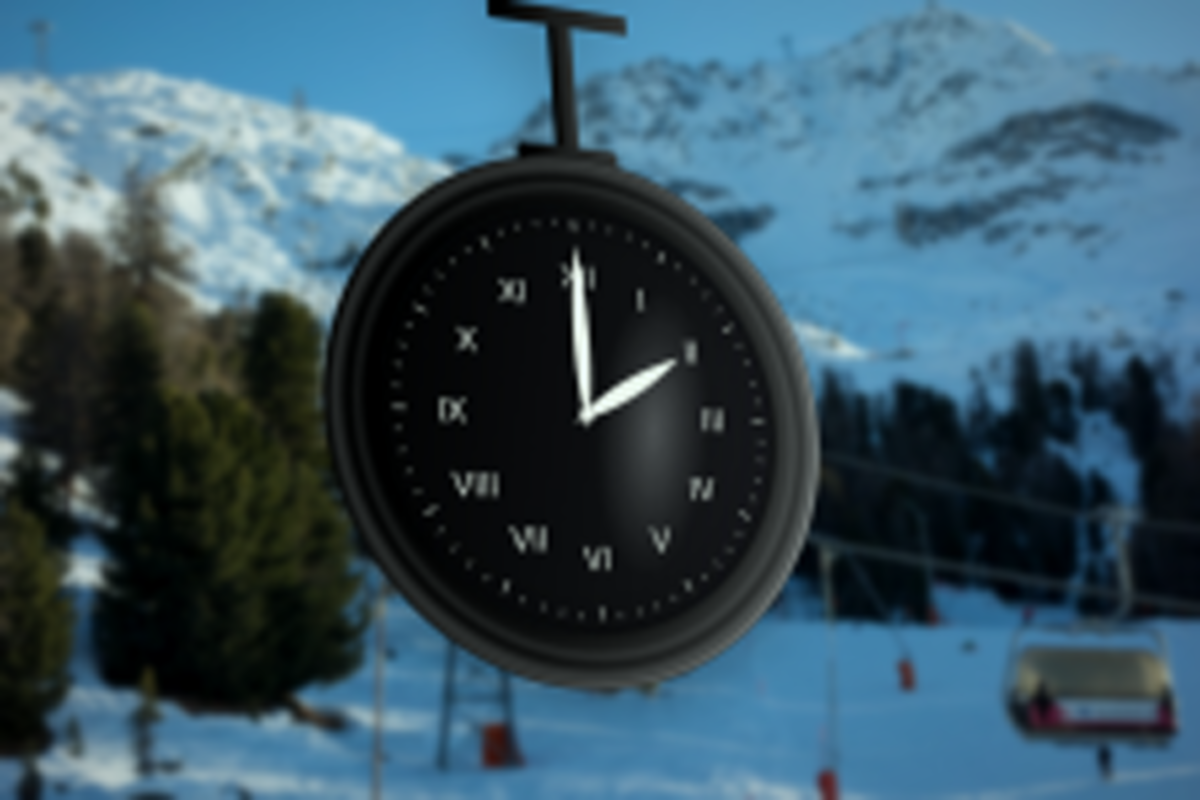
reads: 2,00
